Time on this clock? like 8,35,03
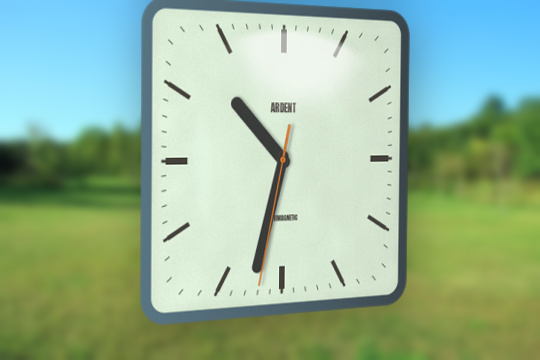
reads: 10,32,32
